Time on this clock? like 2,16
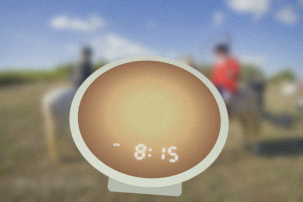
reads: 8,15
